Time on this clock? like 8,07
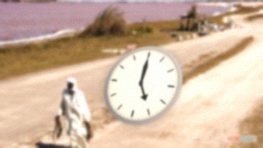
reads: 5,00
